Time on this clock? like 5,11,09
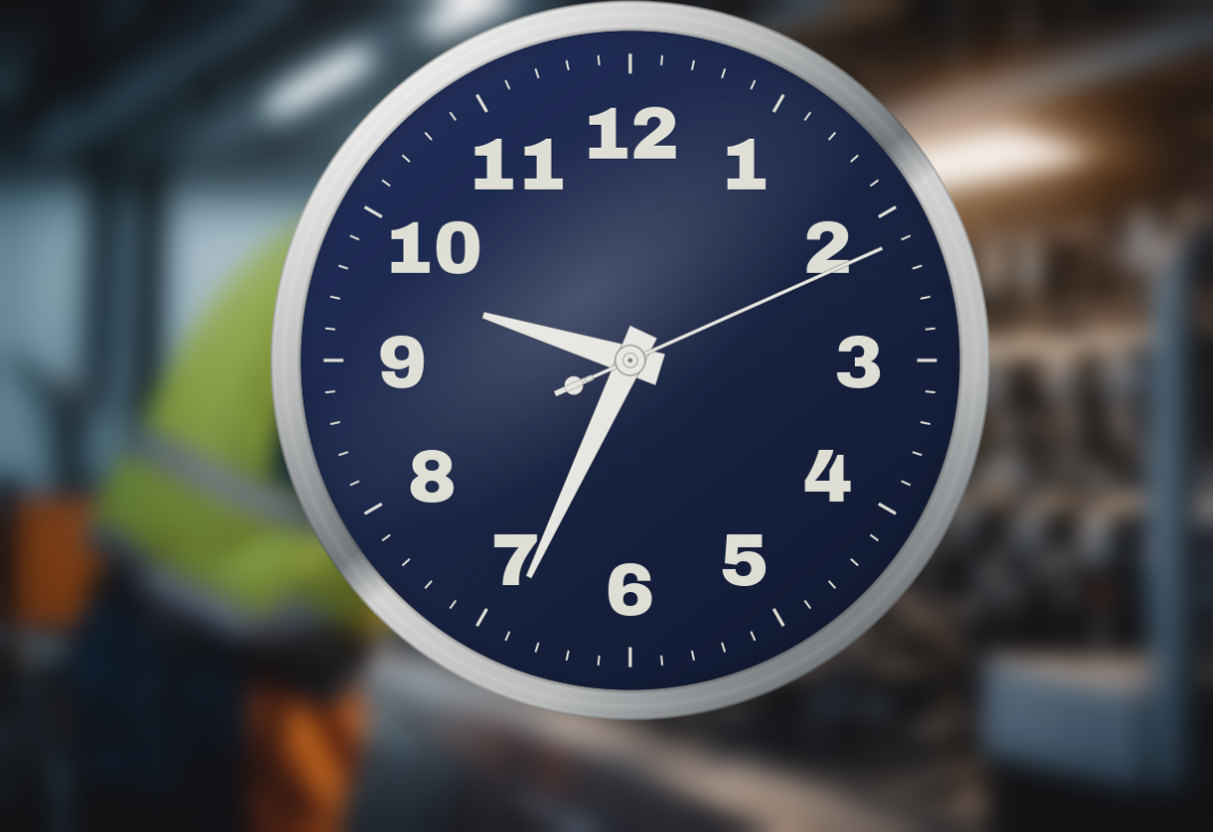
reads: 9,34,11
